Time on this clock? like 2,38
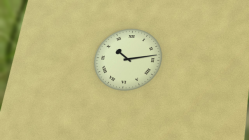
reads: 10,13
